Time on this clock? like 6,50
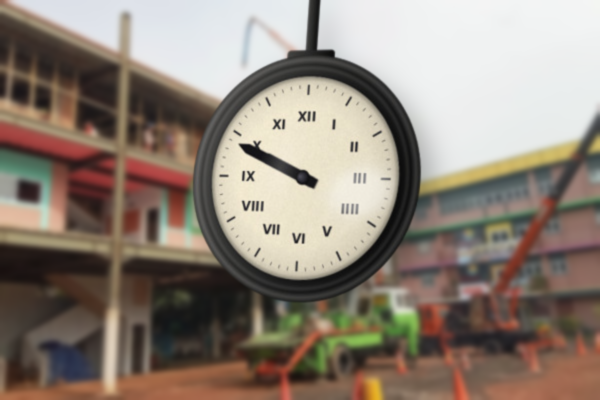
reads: 9,49
